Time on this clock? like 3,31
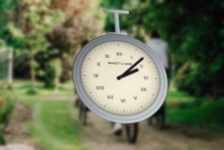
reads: 2,08
